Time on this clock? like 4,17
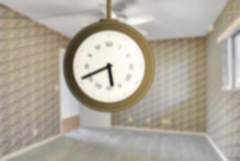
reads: 5,41
